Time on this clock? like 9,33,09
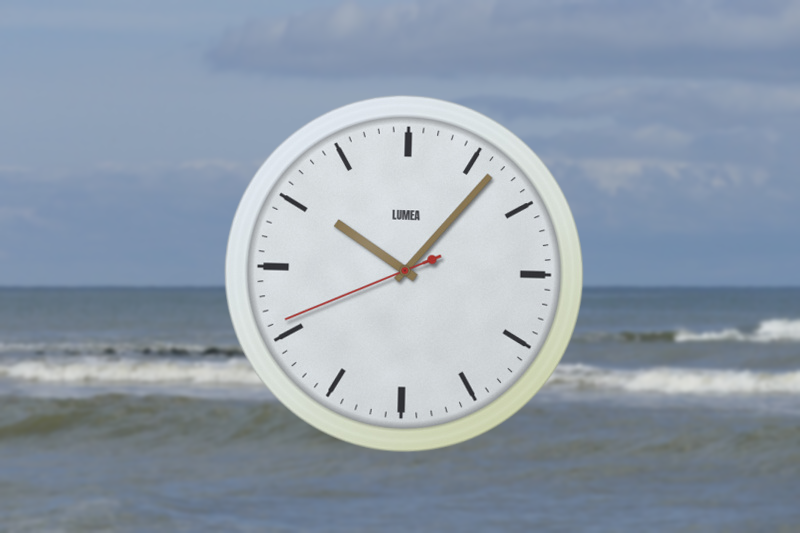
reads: 10,06,41
